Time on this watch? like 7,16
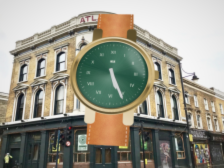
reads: 5,26
